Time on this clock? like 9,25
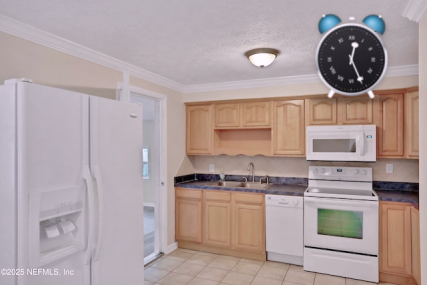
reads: 12,26
